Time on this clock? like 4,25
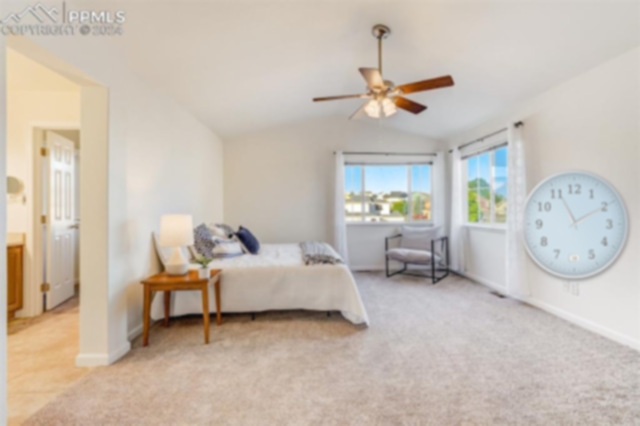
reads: 11,10
